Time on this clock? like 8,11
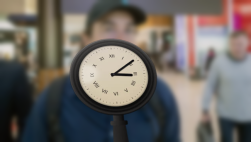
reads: 3,09
